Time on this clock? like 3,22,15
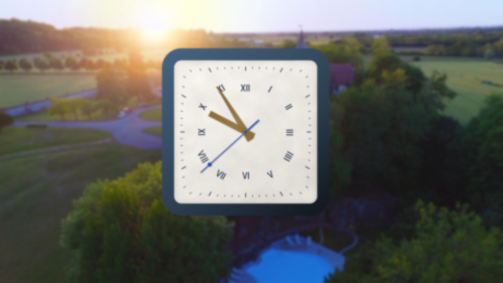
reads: 9,54,38
